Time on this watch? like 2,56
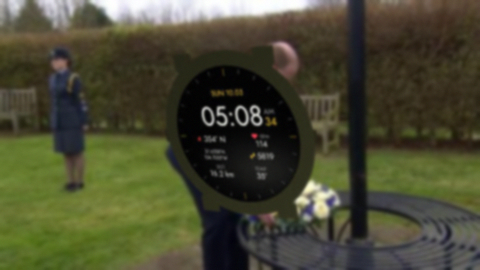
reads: 5,08
